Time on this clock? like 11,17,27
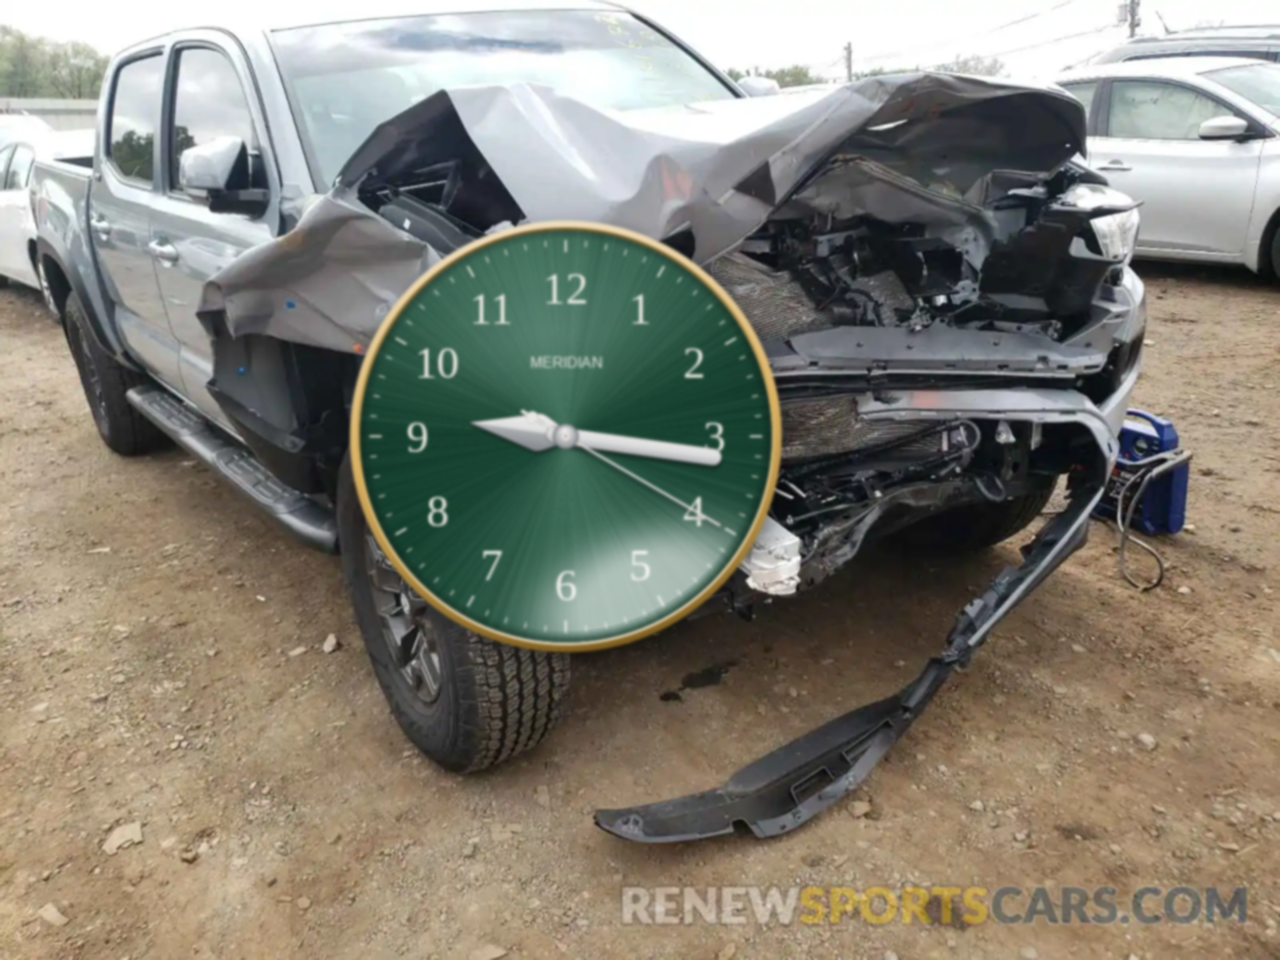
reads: 9,16,20
